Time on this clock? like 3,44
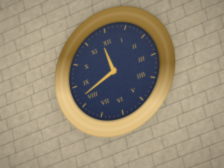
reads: 11,42
